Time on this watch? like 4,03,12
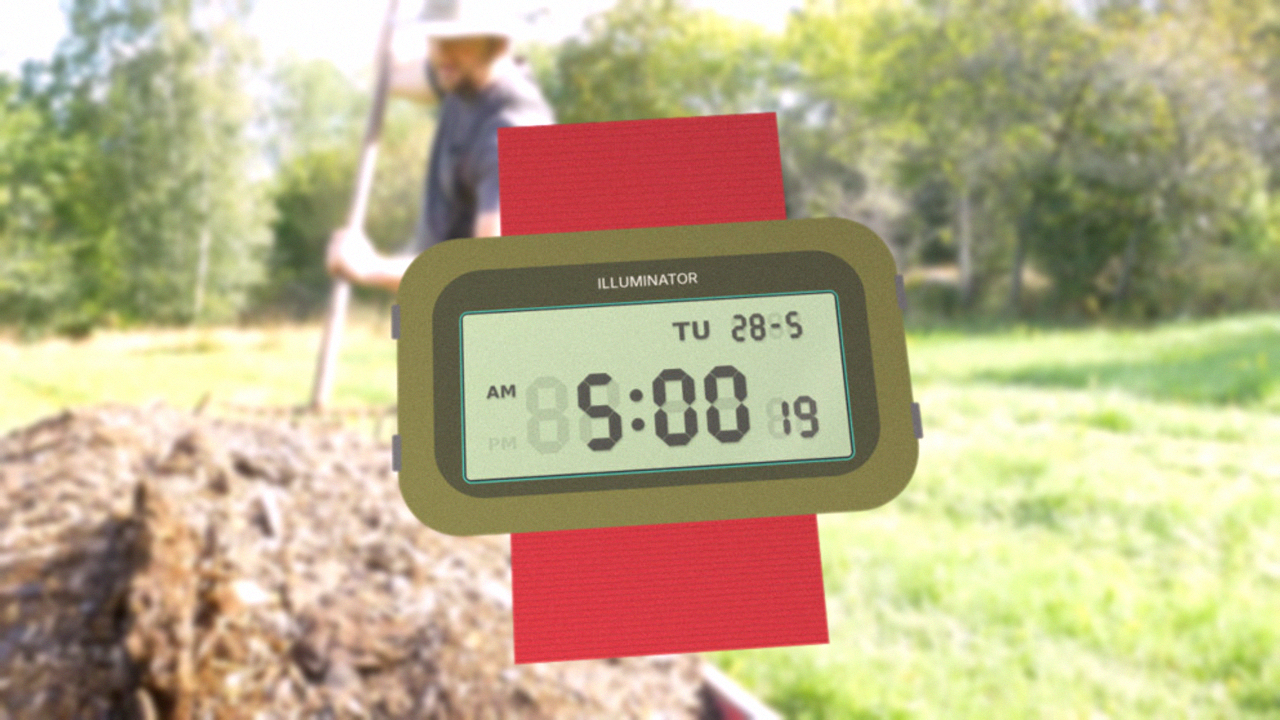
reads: 5,00,19
